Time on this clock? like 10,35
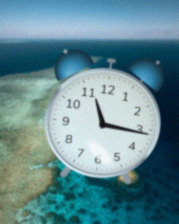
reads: 11,16
